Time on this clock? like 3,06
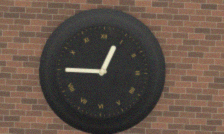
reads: 12,45
